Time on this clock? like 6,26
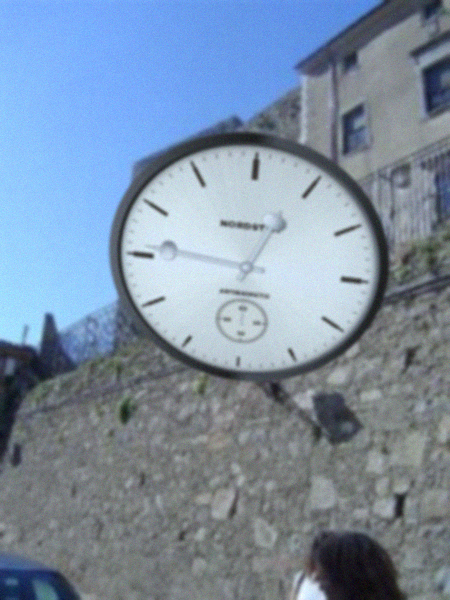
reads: 12,46
